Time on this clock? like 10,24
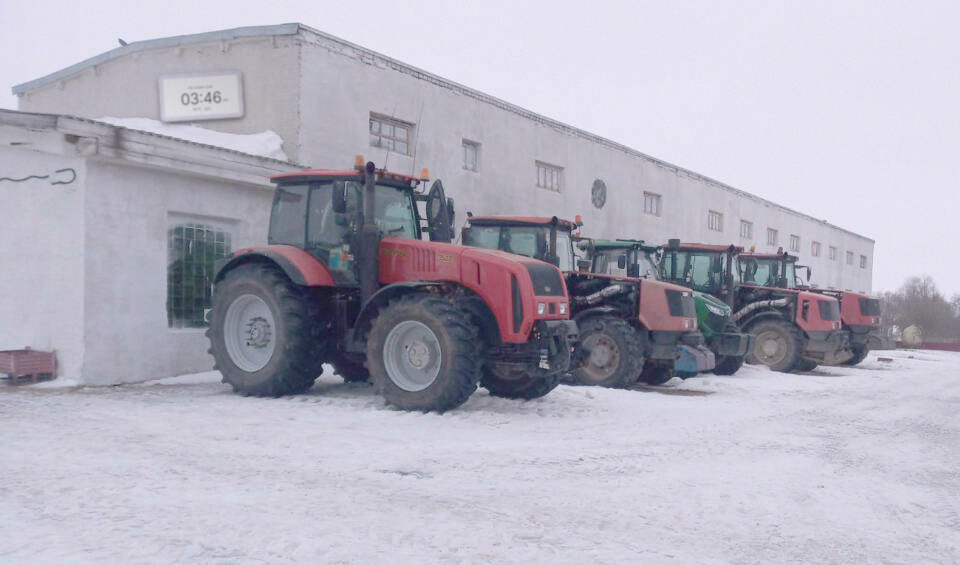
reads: 3,46
